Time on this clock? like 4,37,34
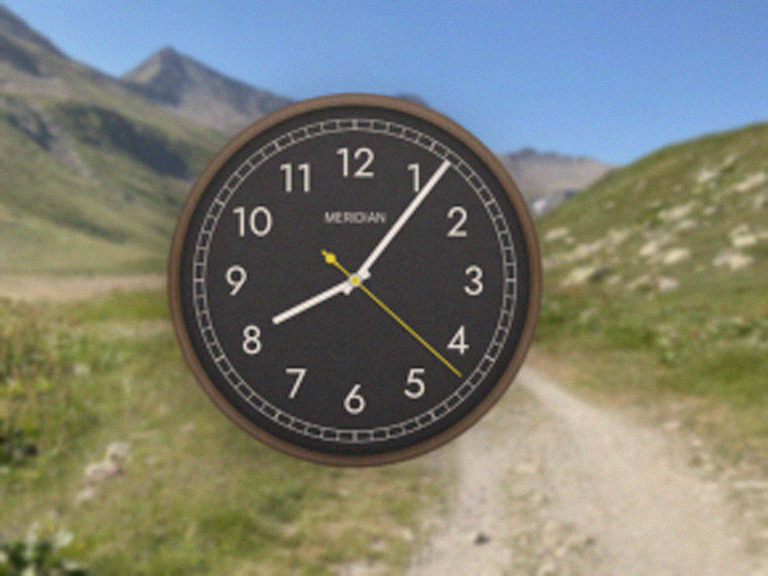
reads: 8,06,22
